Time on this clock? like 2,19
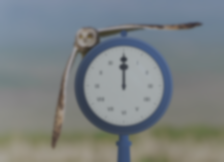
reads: 12,00
